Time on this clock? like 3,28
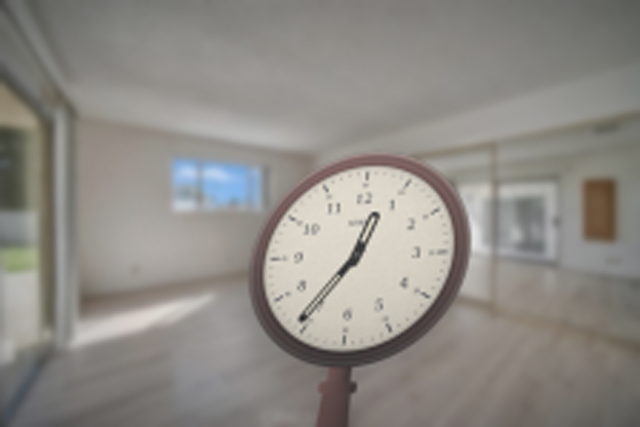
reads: 12,36
